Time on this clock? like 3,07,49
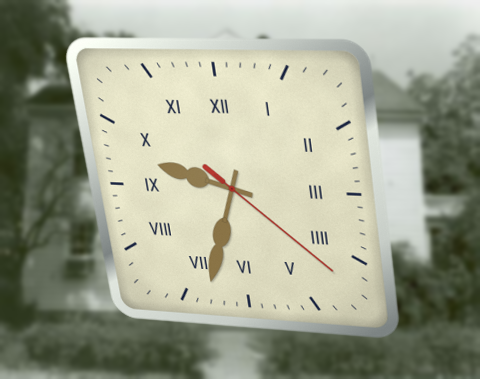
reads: 9,33,22
